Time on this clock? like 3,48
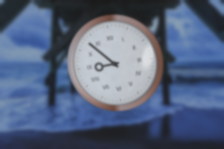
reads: 8,53
